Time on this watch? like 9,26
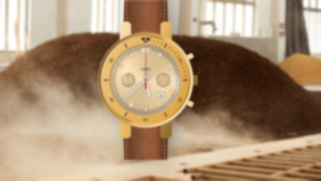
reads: 5,38
